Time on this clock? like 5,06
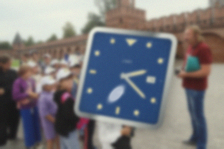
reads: 2,21
